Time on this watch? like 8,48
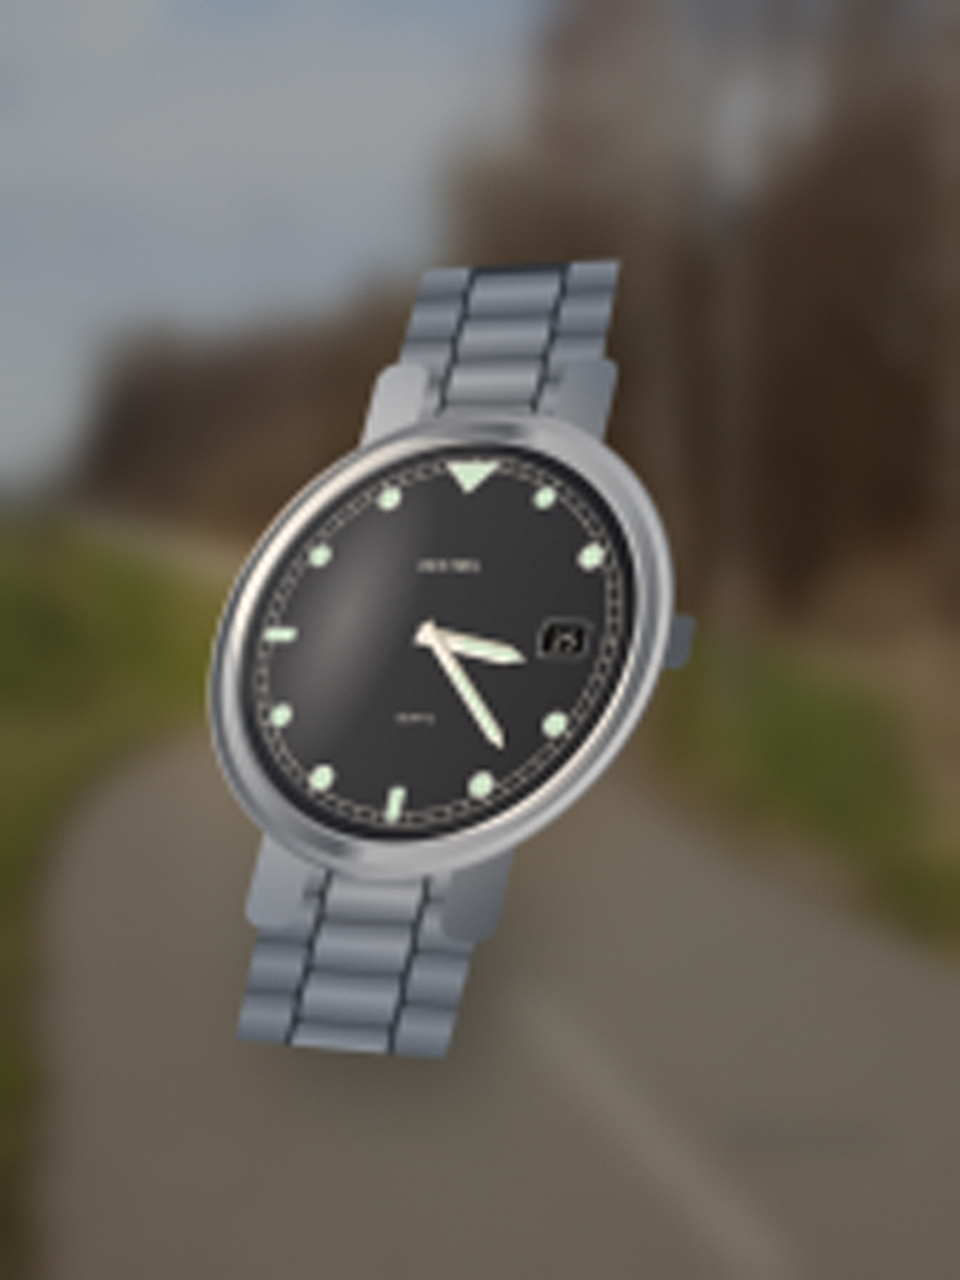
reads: 3,23
